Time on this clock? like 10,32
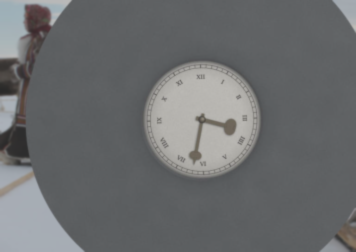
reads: 3,32
